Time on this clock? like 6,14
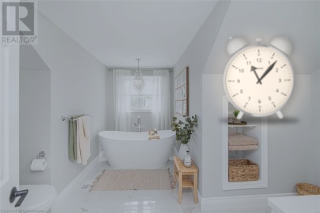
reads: 11,07
